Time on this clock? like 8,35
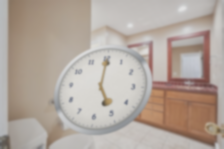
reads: 5,00
